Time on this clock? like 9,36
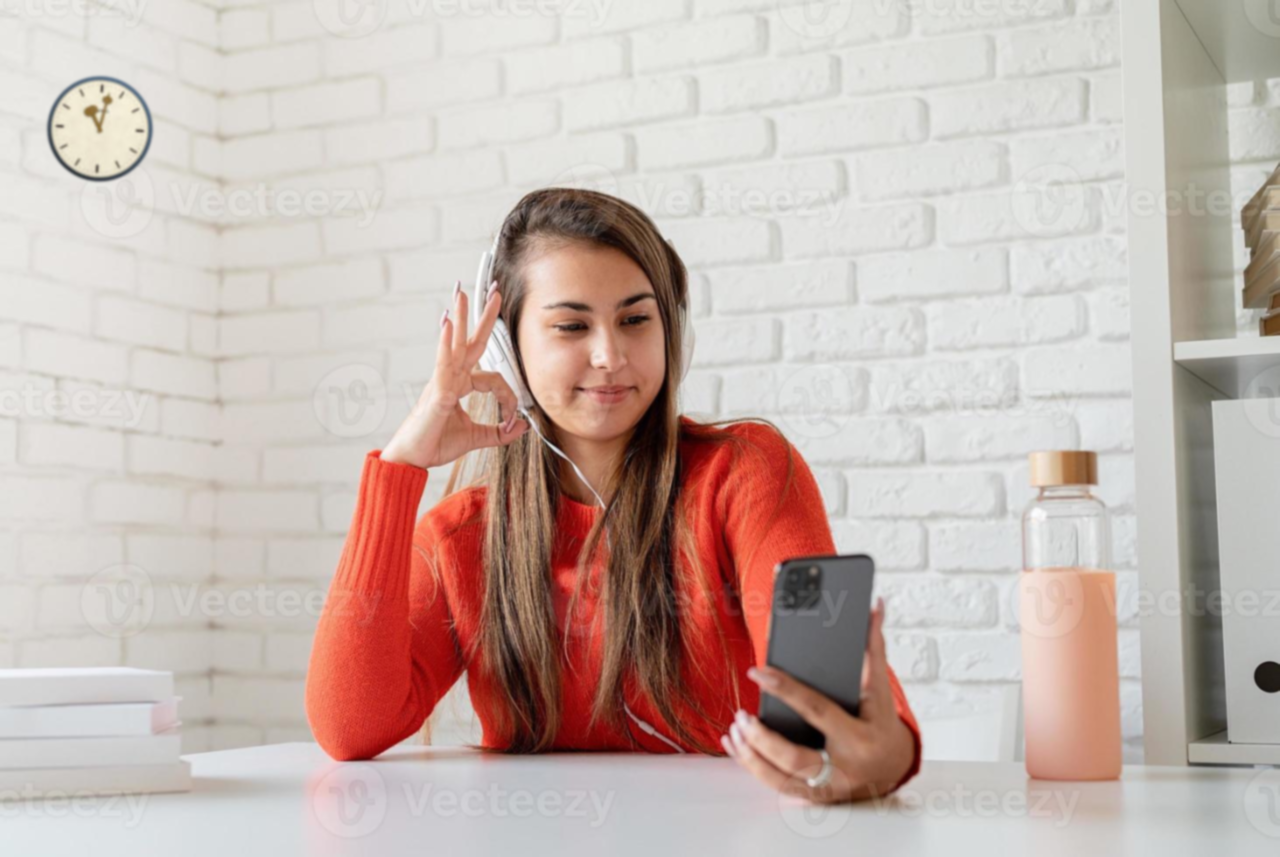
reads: 11,02
